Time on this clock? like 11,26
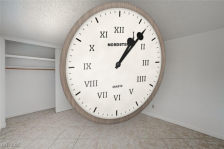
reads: 1,07
